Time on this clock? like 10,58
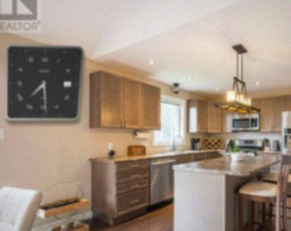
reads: 7,29
